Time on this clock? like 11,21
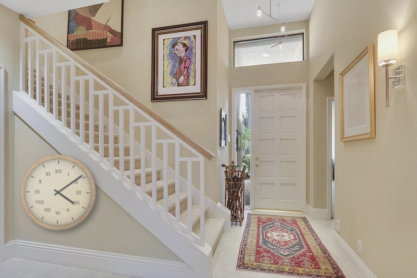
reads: 4,09
